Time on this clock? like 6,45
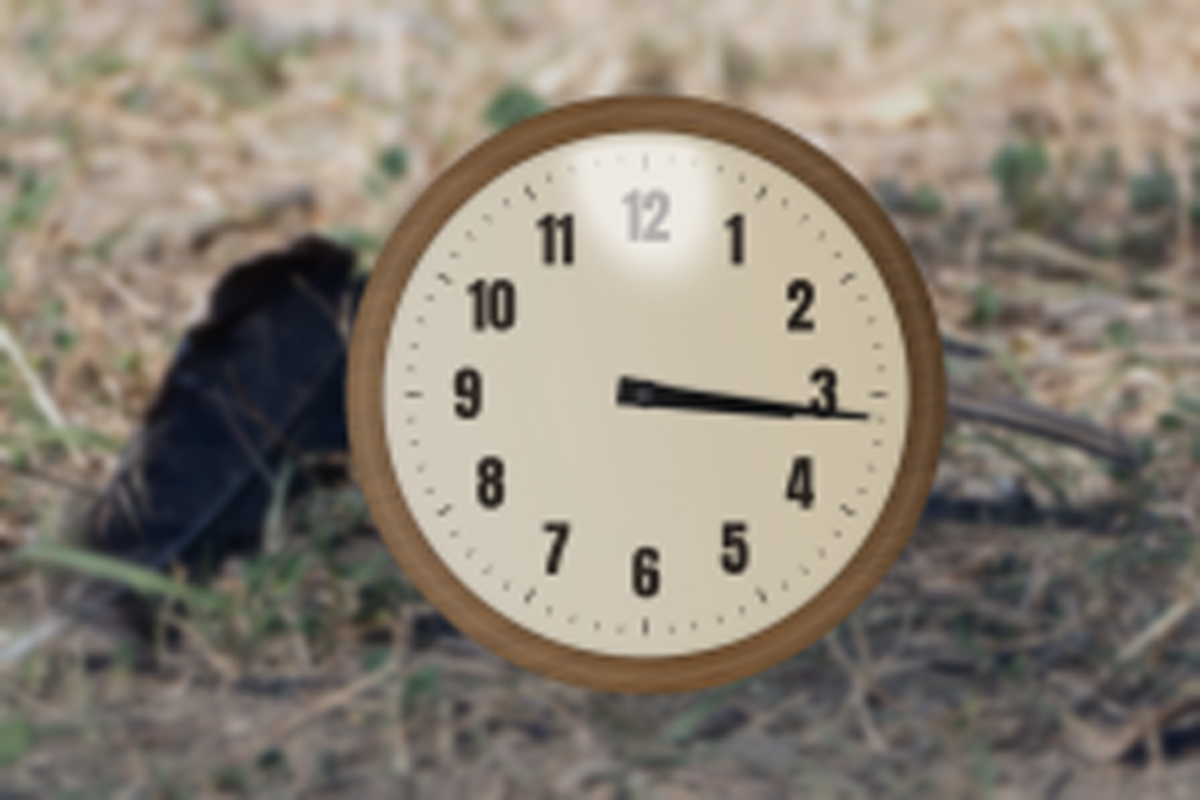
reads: 3,16
